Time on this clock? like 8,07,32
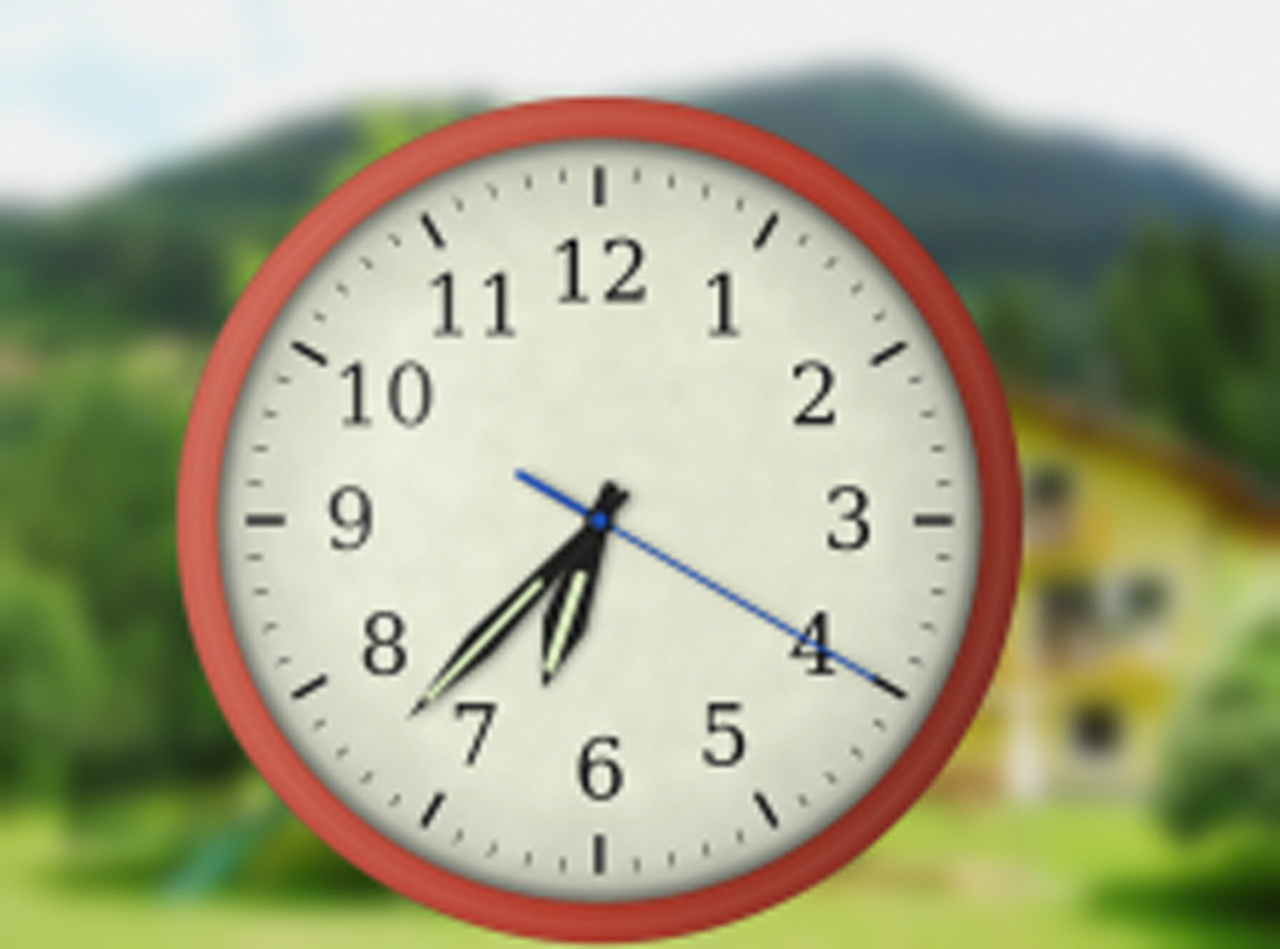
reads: 6,37,20
